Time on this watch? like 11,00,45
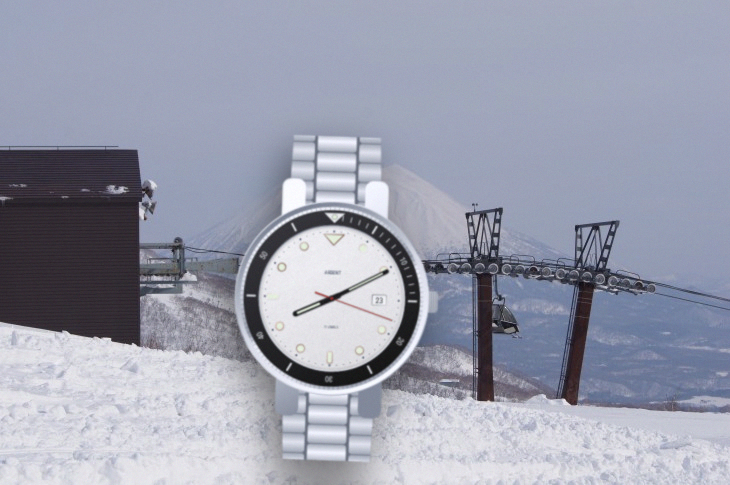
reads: 8,10,18
